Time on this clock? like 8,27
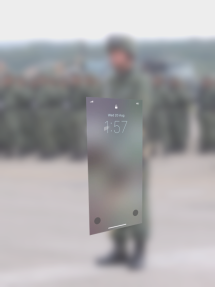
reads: 1,57
